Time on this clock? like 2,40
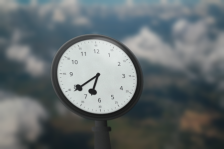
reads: 6,39
